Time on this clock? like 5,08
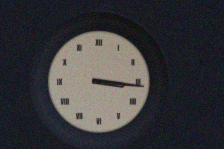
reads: 3,16
